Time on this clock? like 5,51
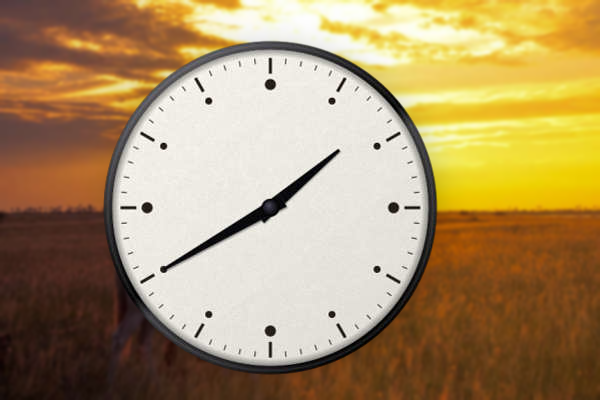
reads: 1,40
